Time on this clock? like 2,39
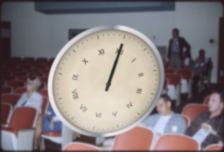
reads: 12,00
